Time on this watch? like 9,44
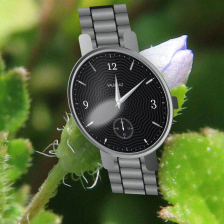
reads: 12,09
